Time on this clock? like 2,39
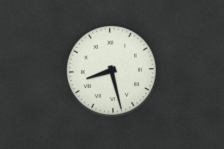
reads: 8,28
